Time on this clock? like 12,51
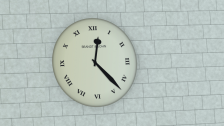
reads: 12,23
